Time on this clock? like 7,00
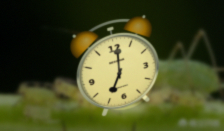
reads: 7,01
